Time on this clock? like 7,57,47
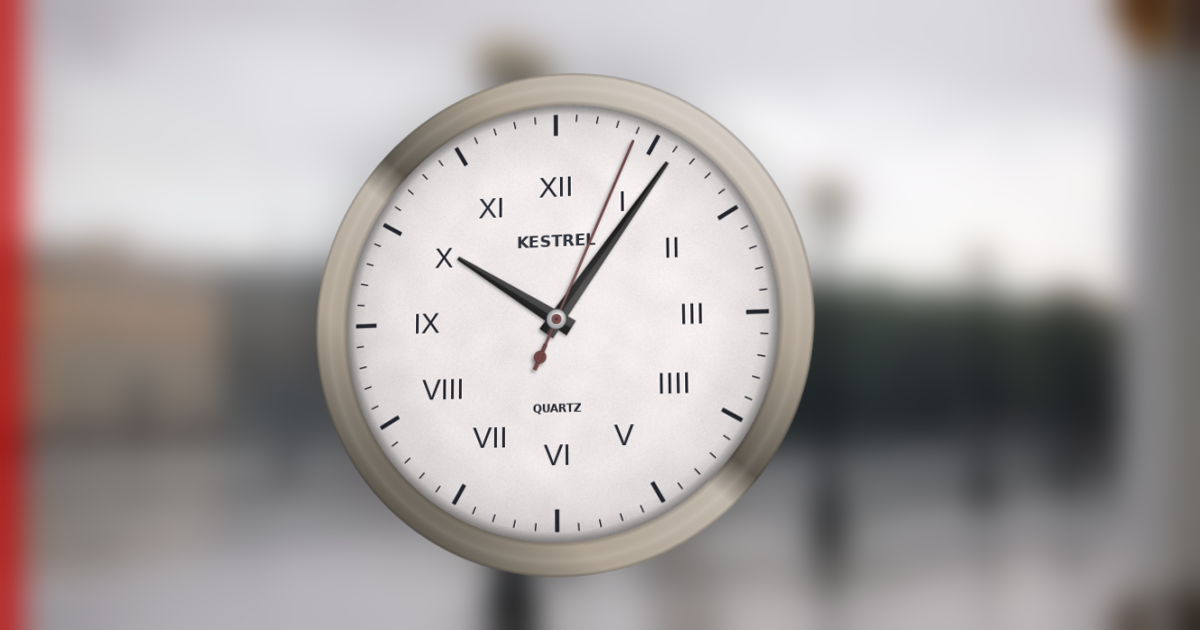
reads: 10,06,04
